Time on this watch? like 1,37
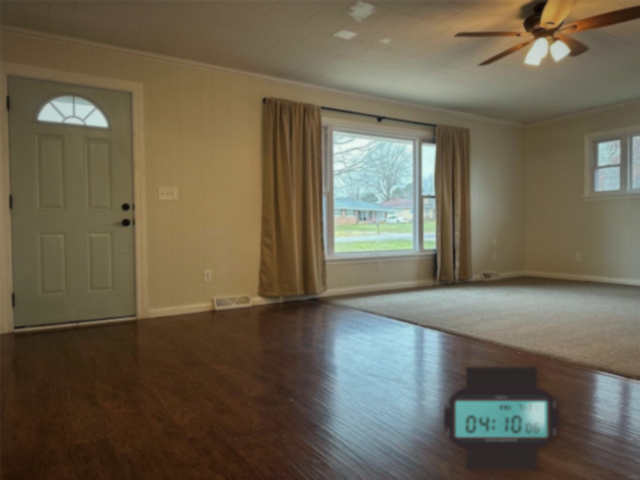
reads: 4,10
